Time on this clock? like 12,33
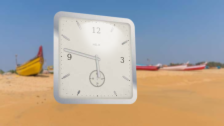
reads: 5,47
